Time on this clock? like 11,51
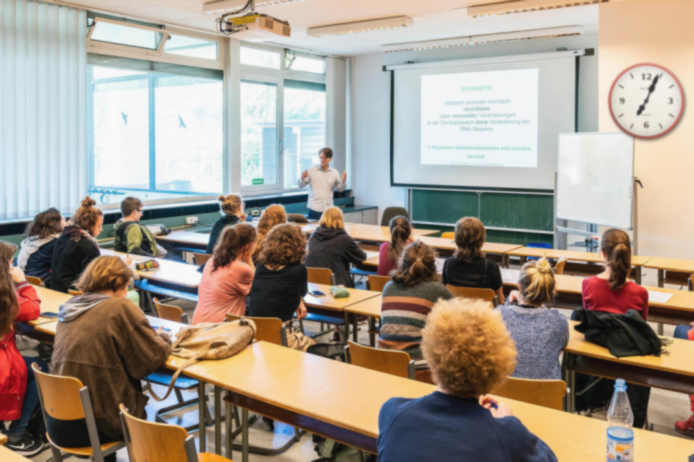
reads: 7,04
